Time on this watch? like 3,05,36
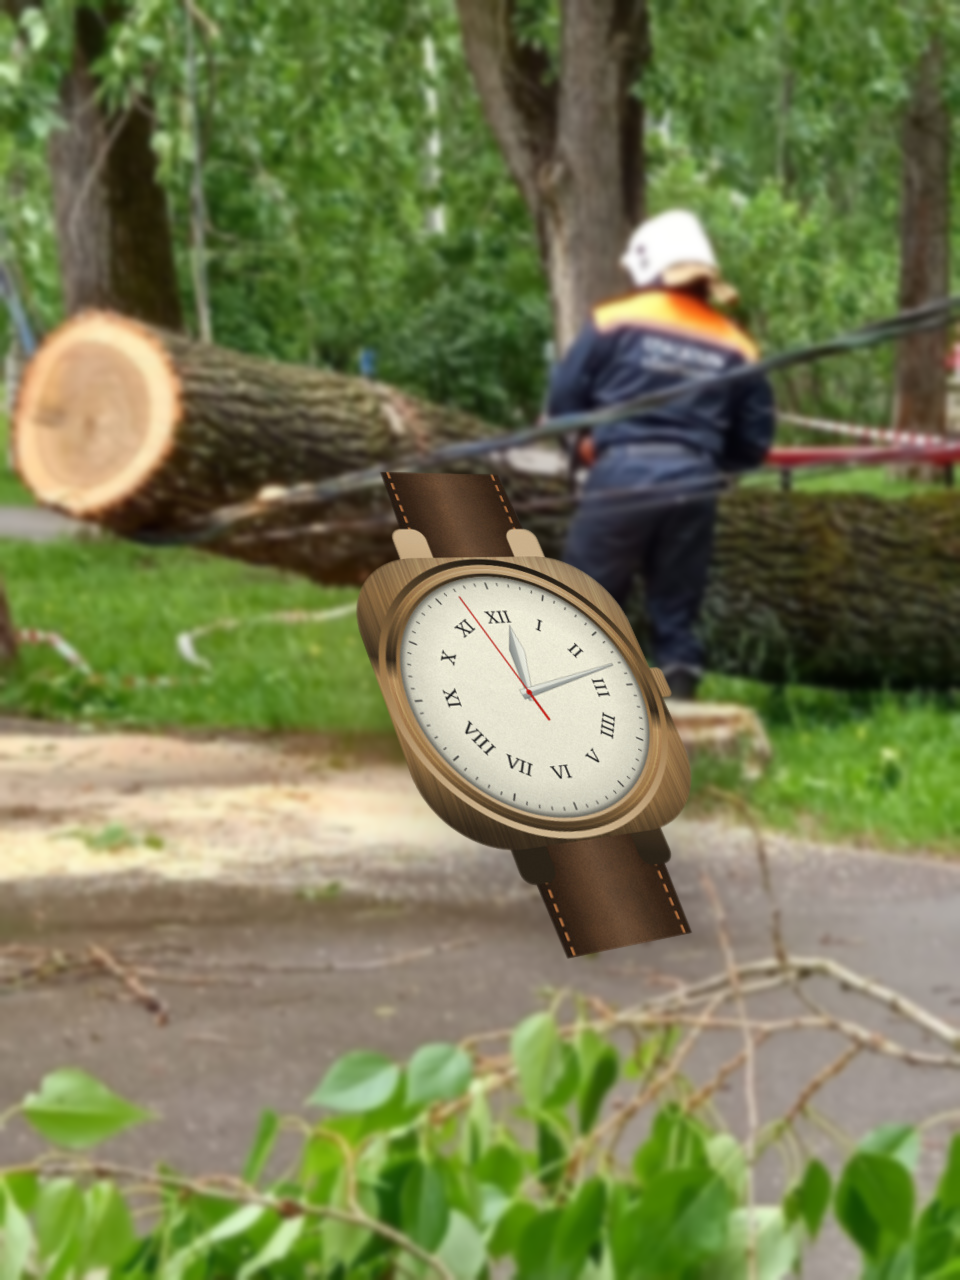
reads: 12,12,57
